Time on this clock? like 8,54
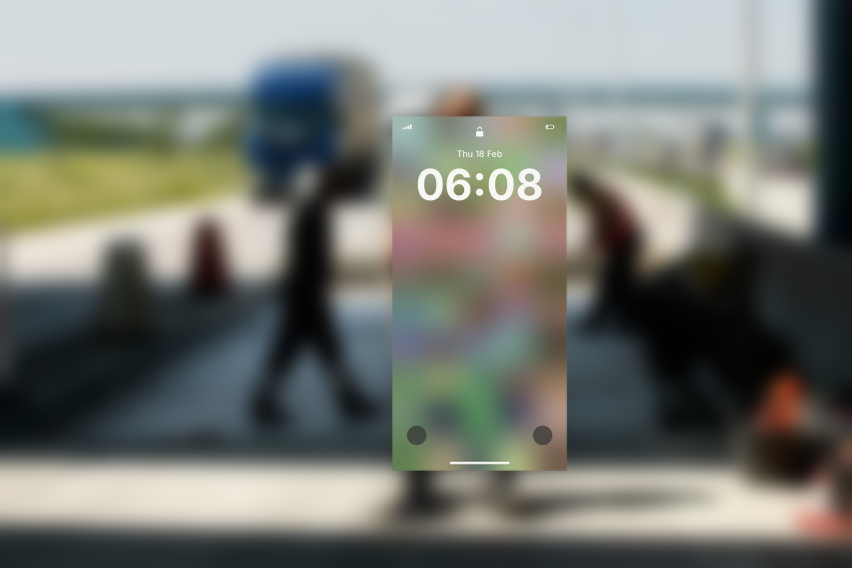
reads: 6,08
